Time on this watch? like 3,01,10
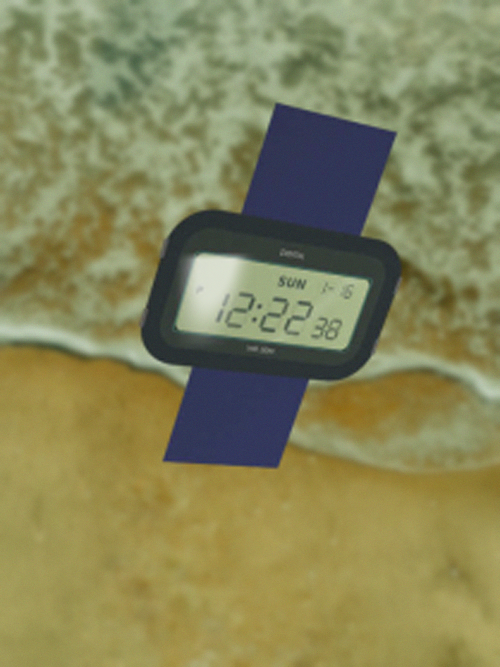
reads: 12,22,38
